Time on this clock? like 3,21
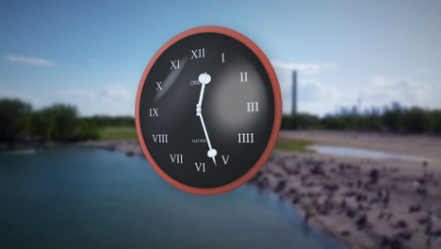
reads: 12,27
